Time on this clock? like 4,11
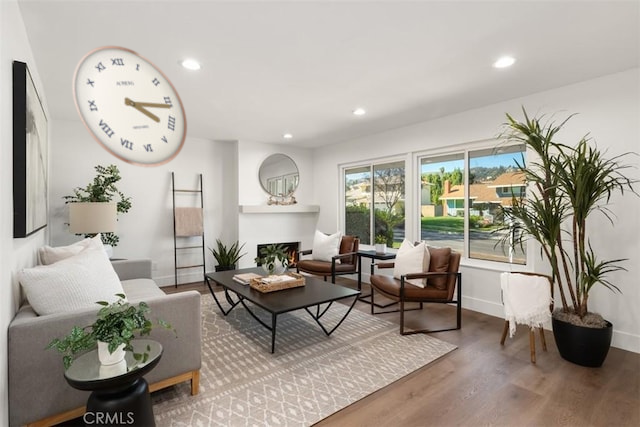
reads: 4,16
